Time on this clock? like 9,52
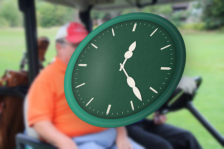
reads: 12,23
